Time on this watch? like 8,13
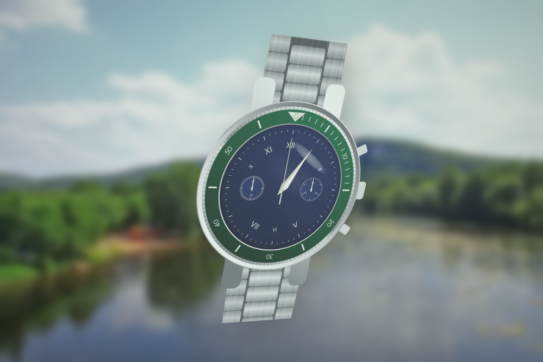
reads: 1,05
